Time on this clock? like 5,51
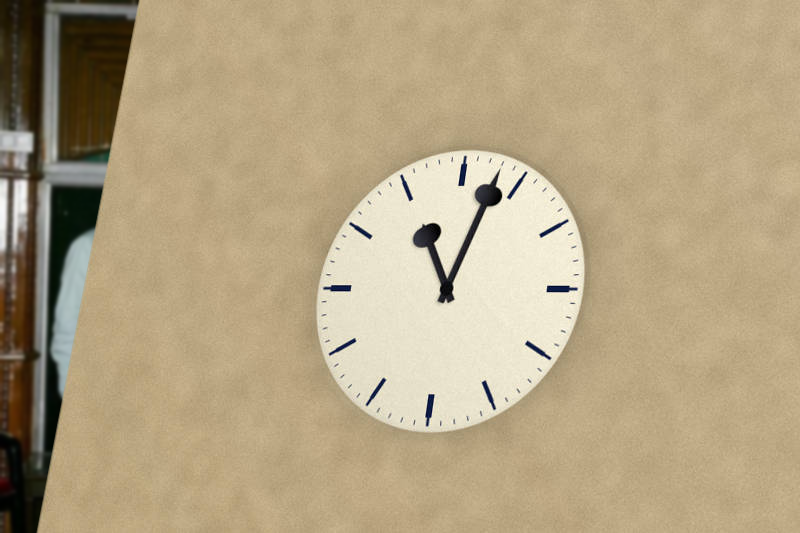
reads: 11,03
